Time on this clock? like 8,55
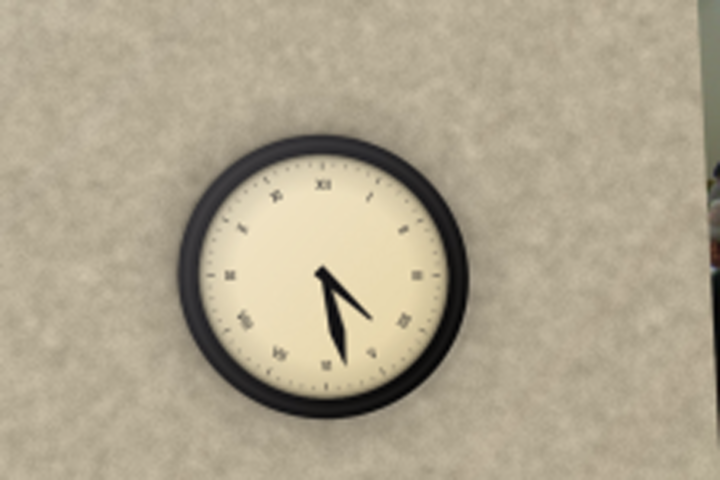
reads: 4,28
